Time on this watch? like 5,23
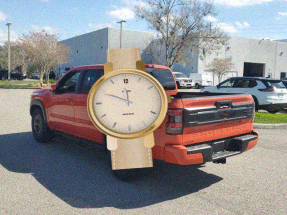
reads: 11,49
